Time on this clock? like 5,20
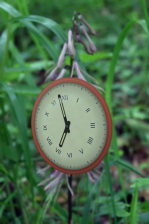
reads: 6,58
